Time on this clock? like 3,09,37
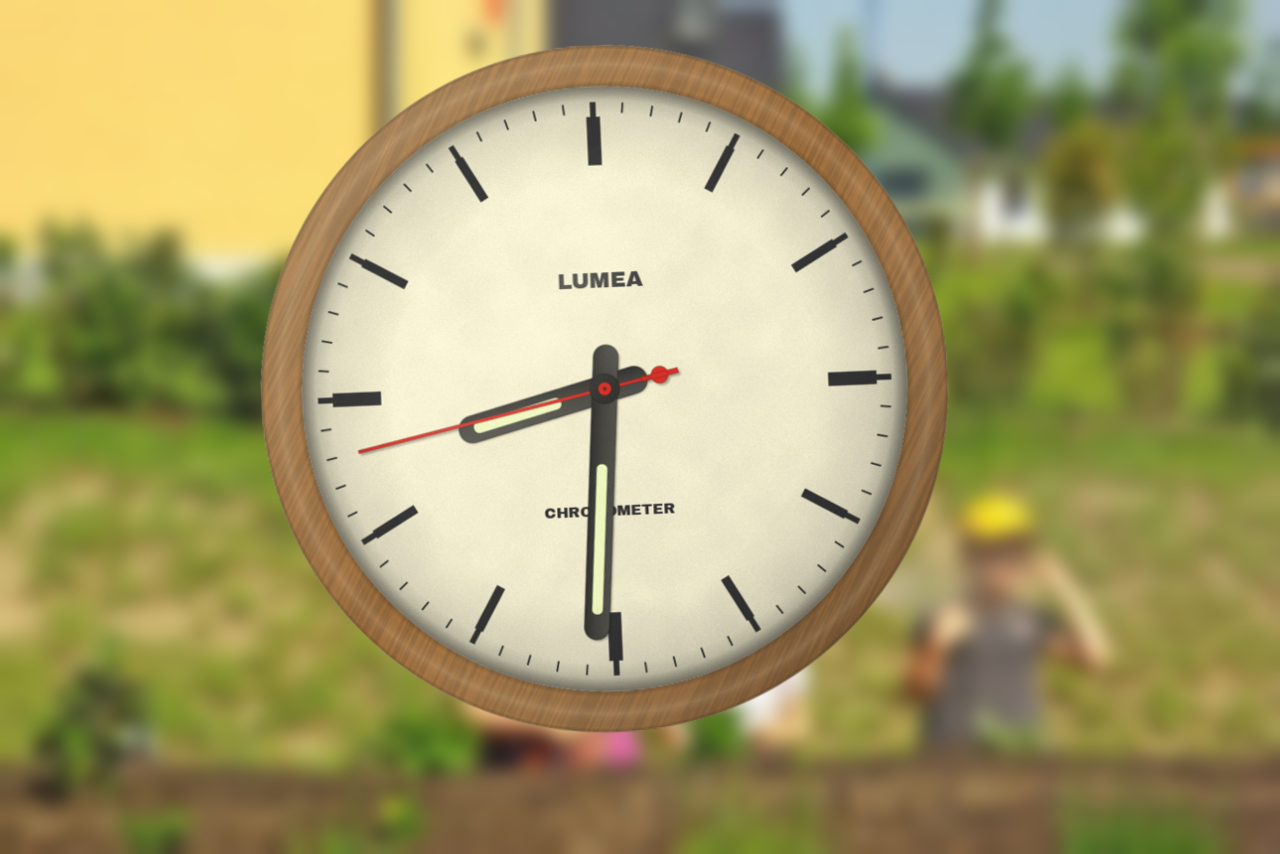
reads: 8,30,43
